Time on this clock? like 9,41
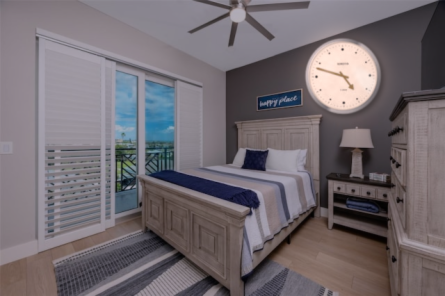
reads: 4,48
